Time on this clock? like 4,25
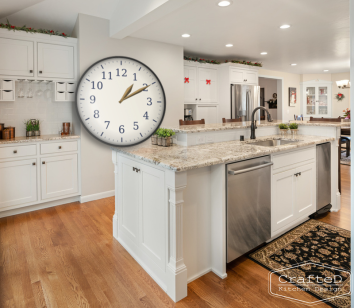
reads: 1,10
